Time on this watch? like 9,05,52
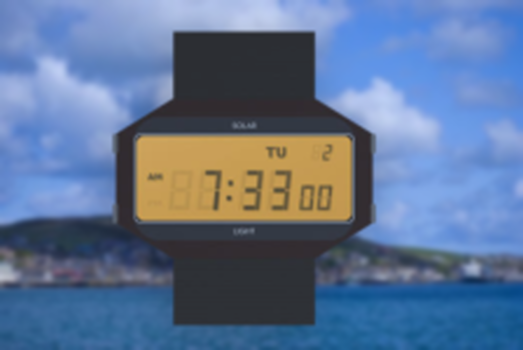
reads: 7,33,00
